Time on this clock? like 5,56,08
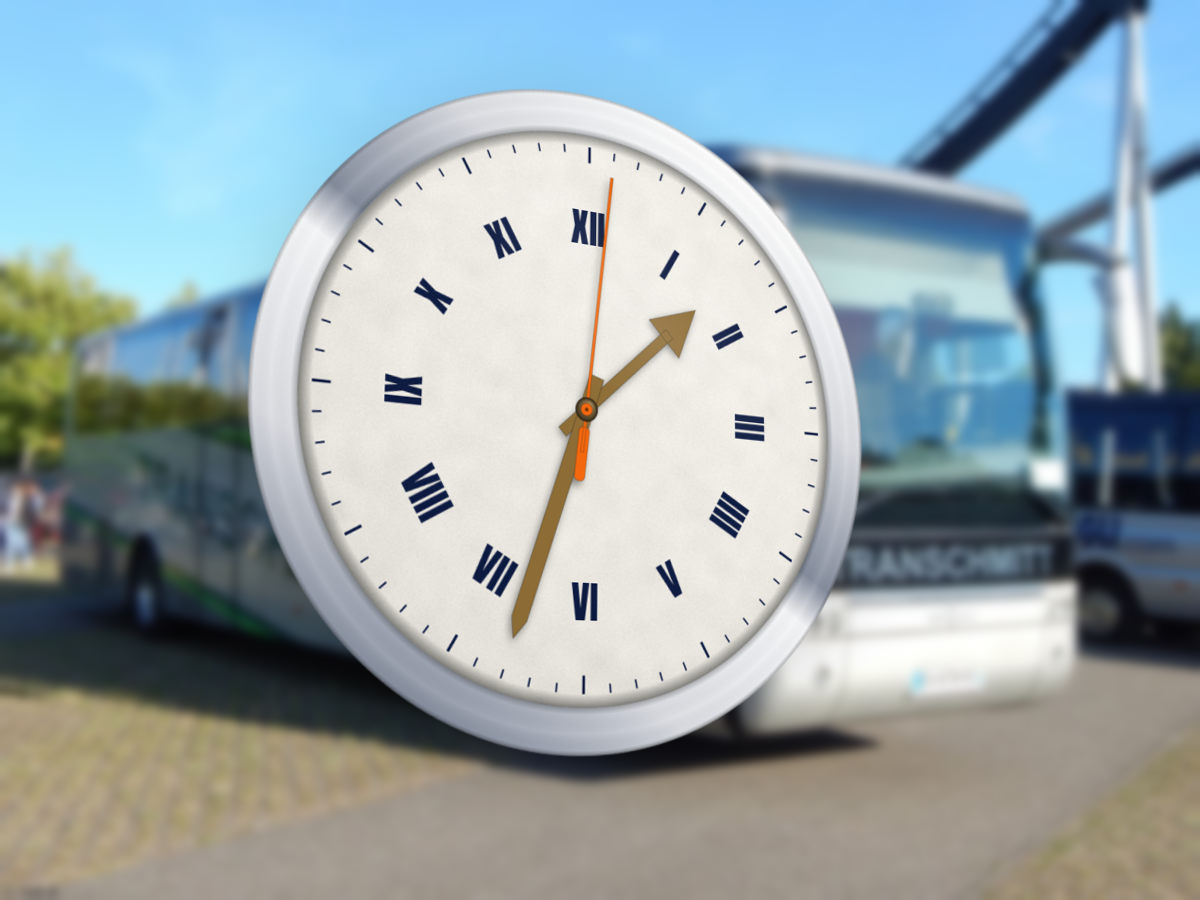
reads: 1,33,01
